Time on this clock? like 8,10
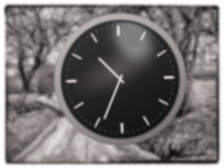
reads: 10,34
